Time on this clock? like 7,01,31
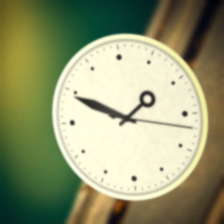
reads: 1,49,17
